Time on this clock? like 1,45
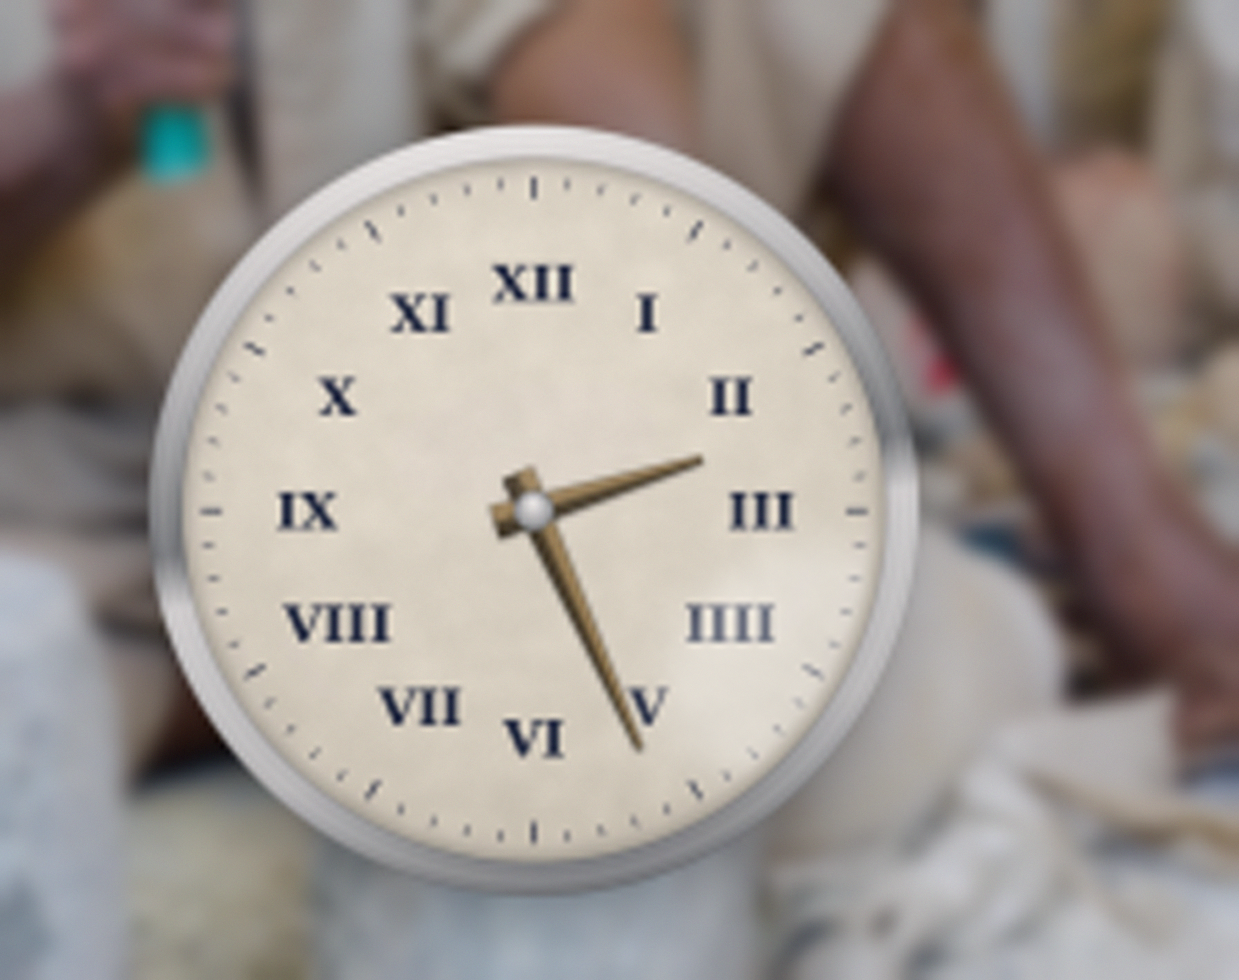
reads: 2,26
